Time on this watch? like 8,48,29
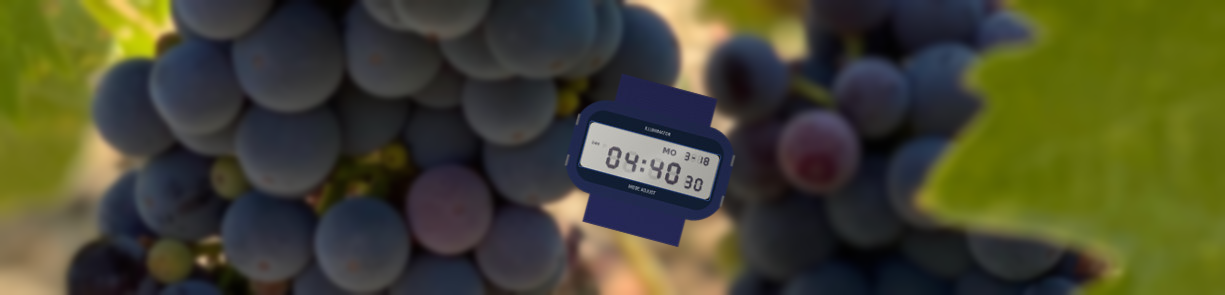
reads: 4,40,30
